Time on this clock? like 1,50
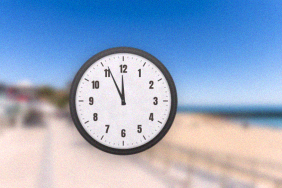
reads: 11,56
